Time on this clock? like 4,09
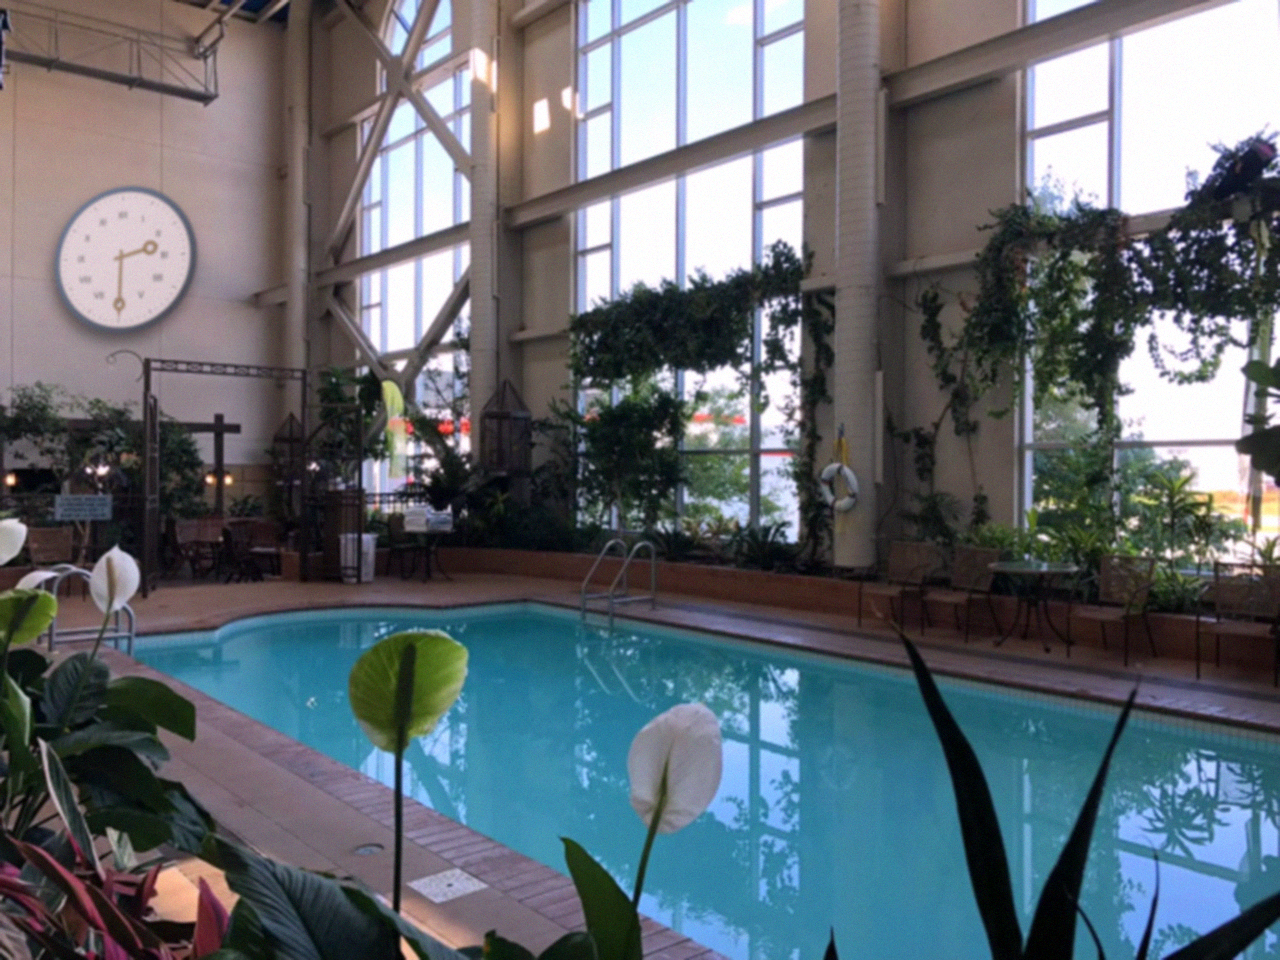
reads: 2,30
